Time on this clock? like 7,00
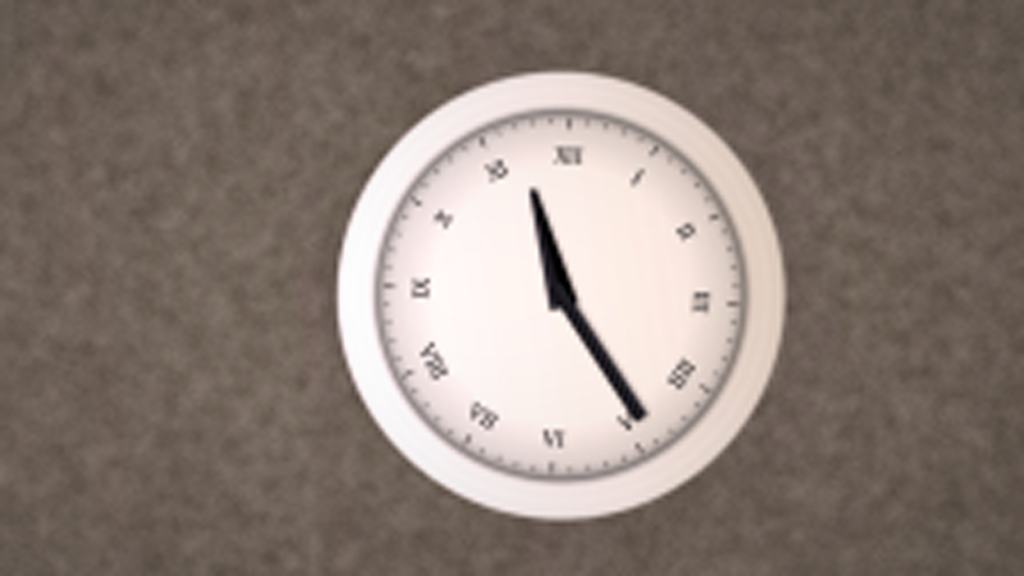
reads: 11,24
